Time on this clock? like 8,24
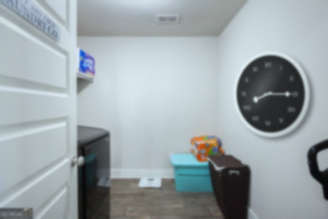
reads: 8,15
